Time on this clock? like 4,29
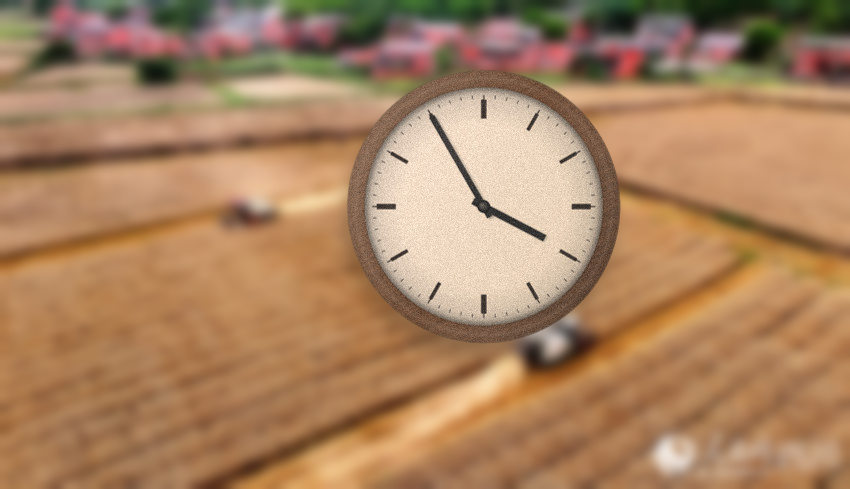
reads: 3,55
